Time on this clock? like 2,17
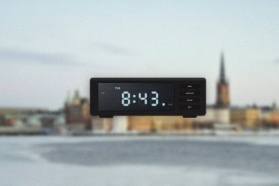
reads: 8,43
